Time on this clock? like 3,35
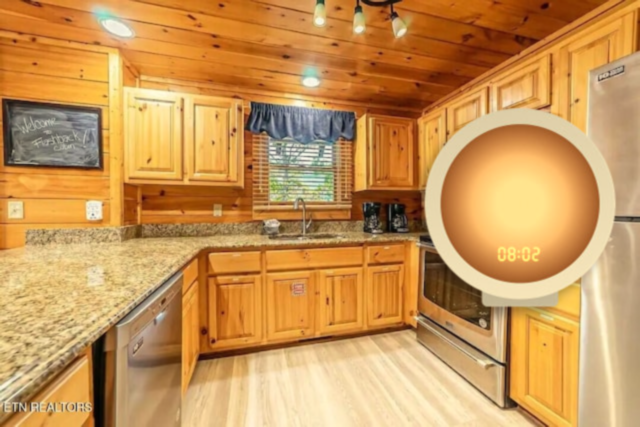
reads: 8,02
